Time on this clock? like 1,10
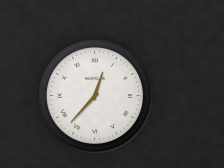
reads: 12,37
